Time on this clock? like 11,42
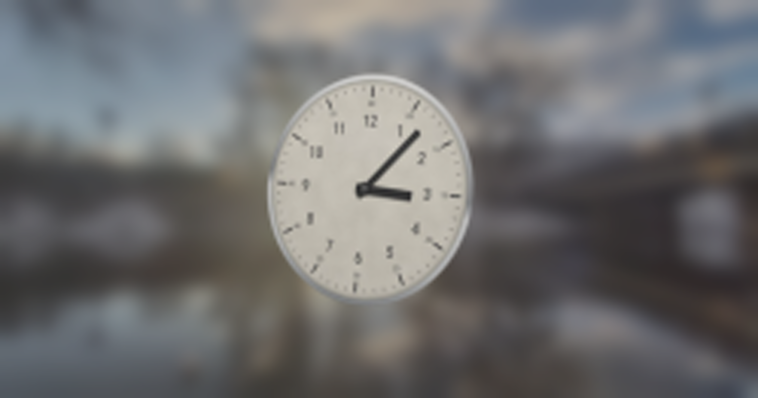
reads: 3,07
